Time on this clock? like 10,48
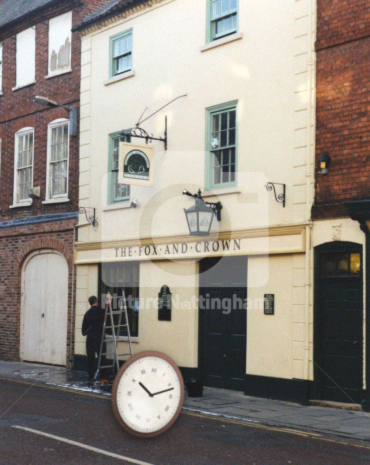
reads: 10,12
